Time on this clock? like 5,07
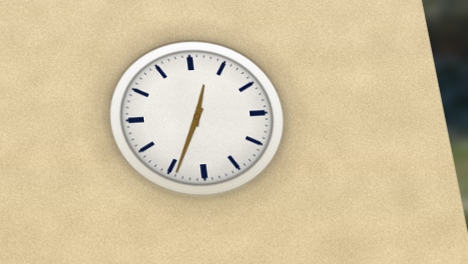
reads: 12,34
